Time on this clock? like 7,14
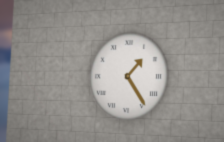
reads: 1,24
